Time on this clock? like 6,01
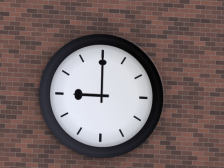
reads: 9,00
